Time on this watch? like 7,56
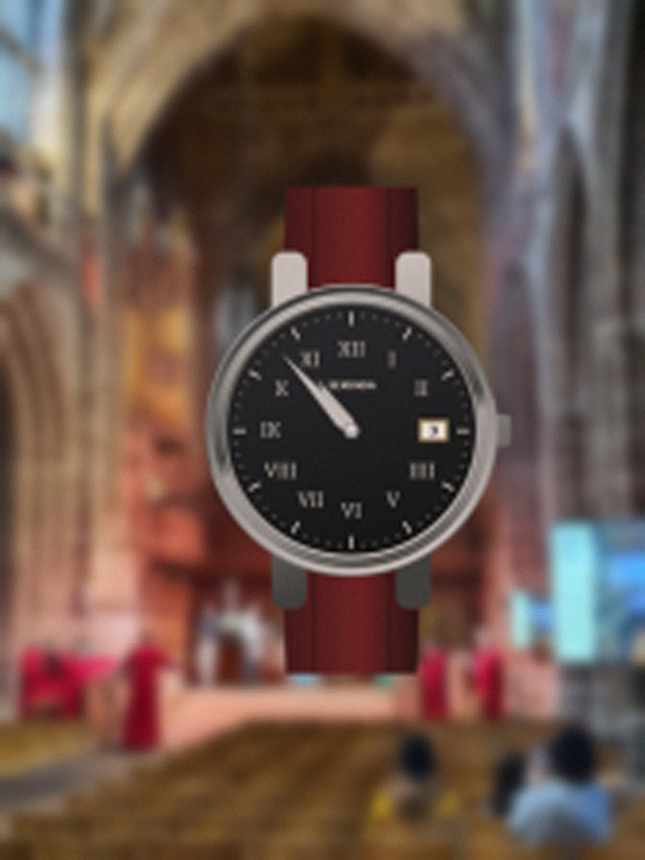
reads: 10,53
